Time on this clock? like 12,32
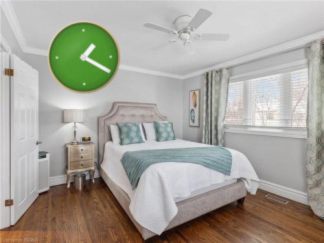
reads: 1,20
